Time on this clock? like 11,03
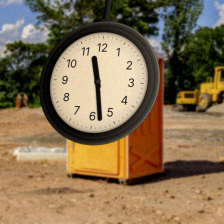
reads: 11,28
